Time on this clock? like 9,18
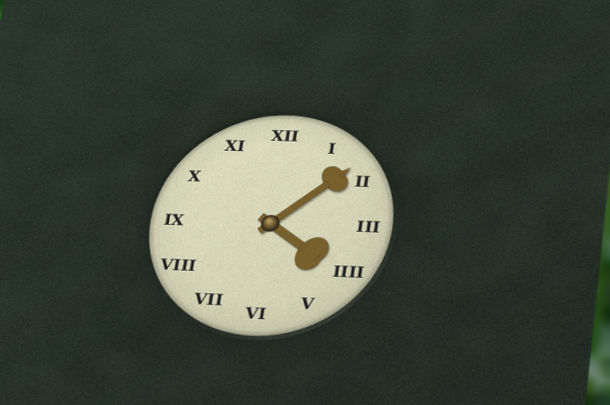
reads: 4,08
